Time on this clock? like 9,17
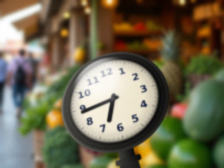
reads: 6,44
